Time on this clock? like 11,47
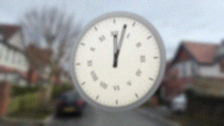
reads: 12,03
